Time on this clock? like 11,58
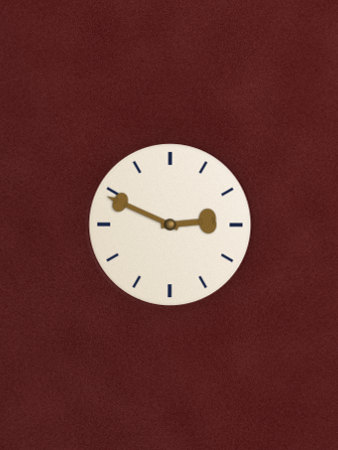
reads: 2,49
